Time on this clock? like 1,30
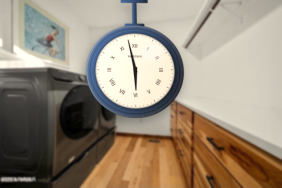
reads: 5,58
